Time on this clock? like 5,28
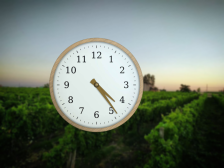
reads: 4,24
